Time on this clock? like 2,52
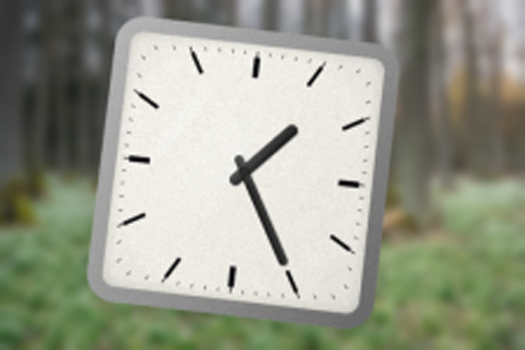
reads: 1,25
